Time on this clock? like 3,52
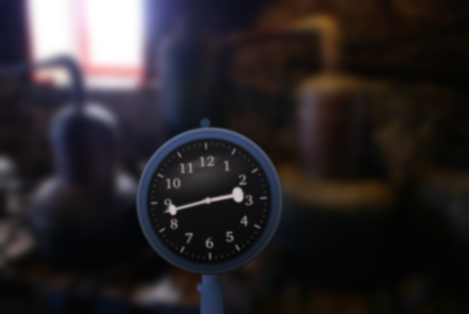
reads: 2,43
